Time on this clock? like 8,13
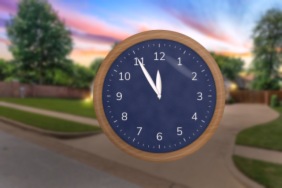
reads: 11,55
